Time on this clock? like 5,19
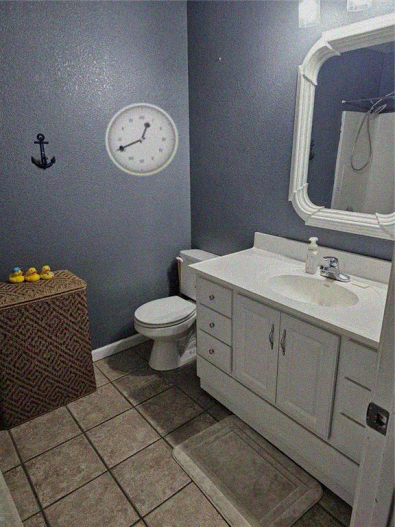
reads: 12,41
